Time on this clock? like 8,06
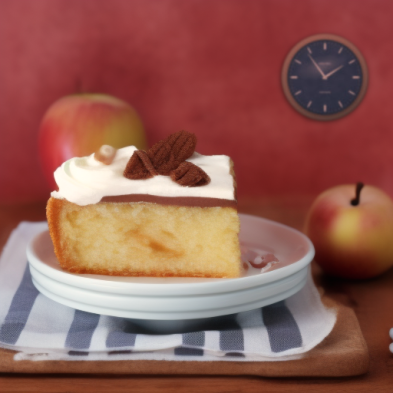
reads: 1,54
